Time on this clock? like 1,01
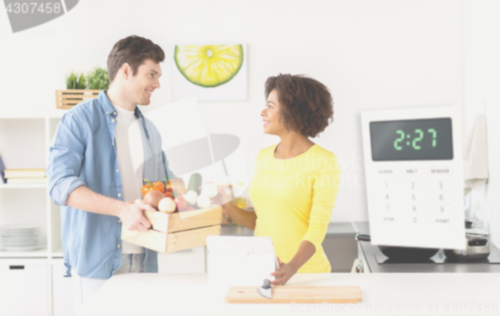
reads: 2,27
